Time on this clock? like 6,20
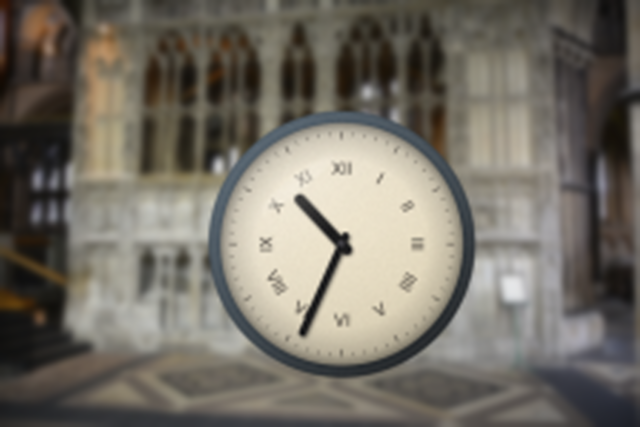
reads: 10,34
